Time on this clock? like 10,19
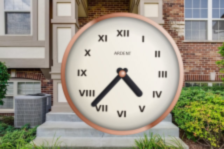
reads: 4,37
